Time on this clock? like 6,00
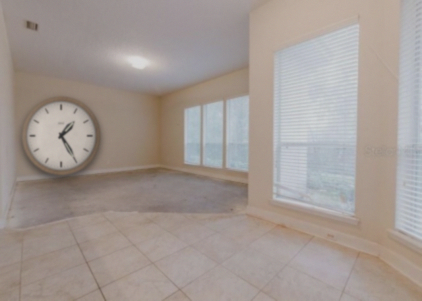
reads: 1,25
